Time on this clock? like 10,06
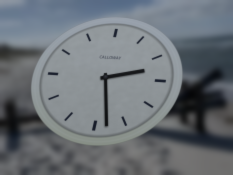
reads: 2,28
